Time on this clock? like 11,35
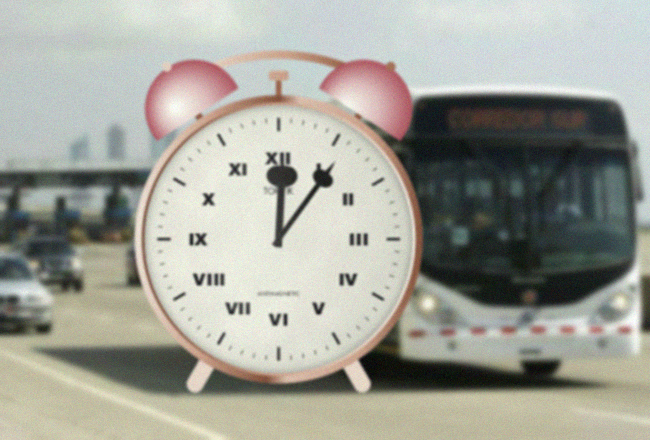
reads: 12,06
